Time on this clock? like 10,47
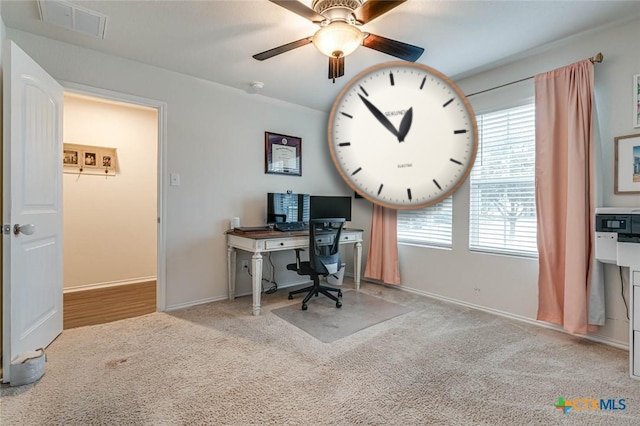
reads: 12,54
